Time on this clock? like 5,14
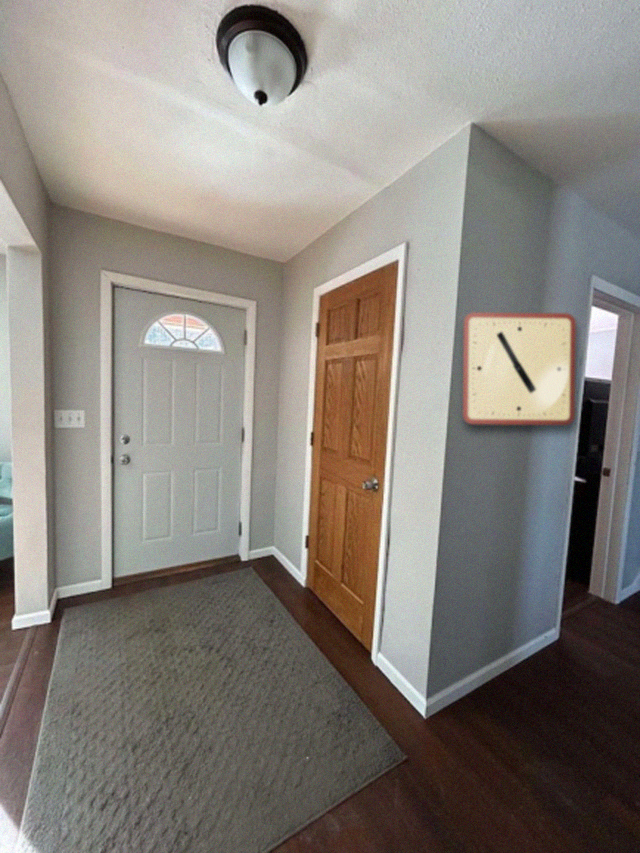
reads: 4,55
